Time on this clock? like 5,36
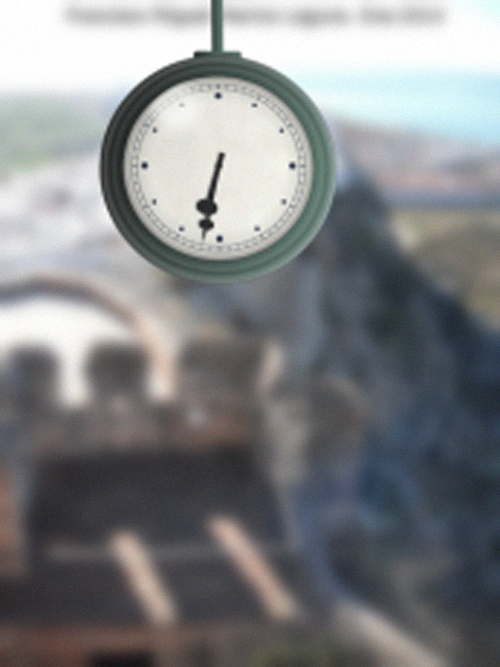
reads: 6,32
